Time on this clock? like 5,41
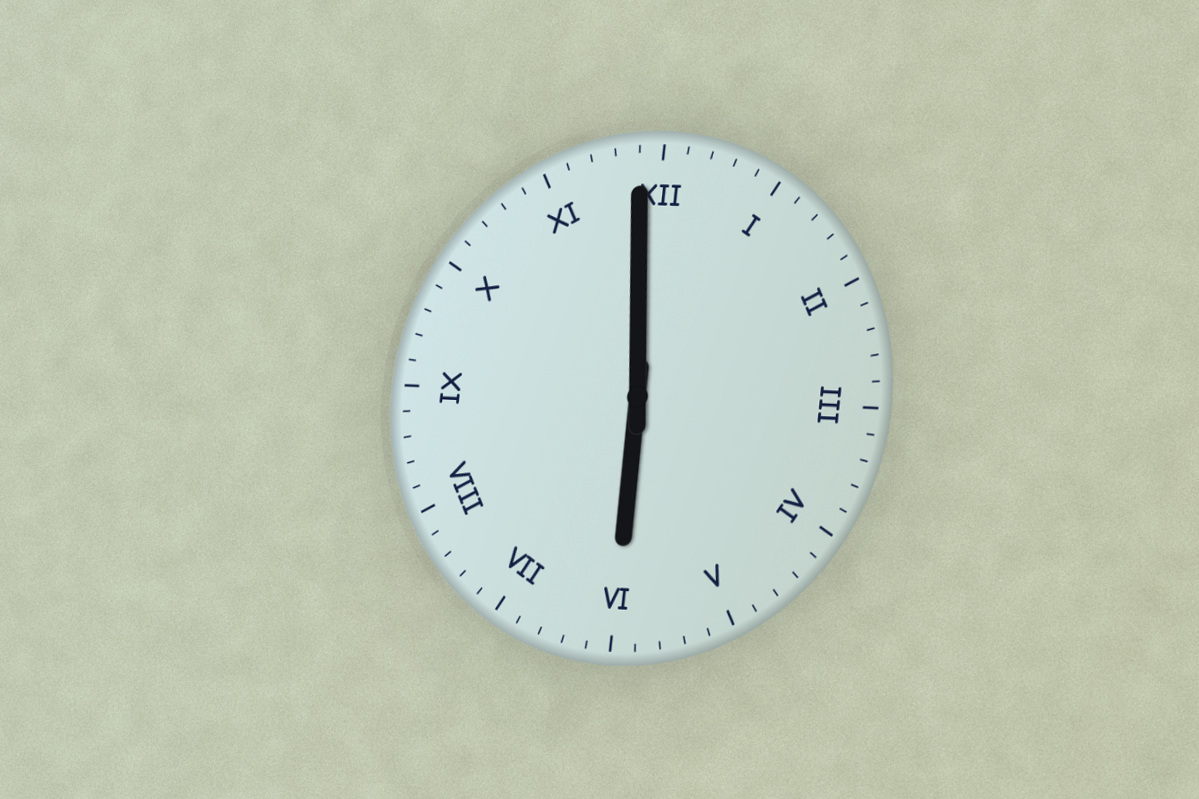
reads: 5,59
